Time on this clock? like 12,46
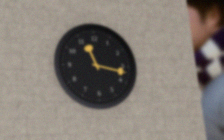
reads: 11,17
